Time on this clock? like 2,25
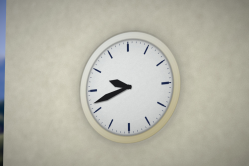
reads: 9,42
